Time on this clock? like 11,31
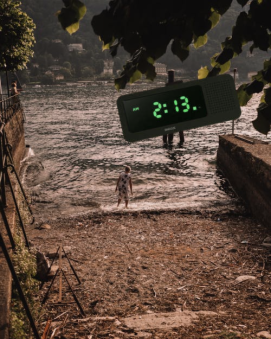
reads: 2,13
